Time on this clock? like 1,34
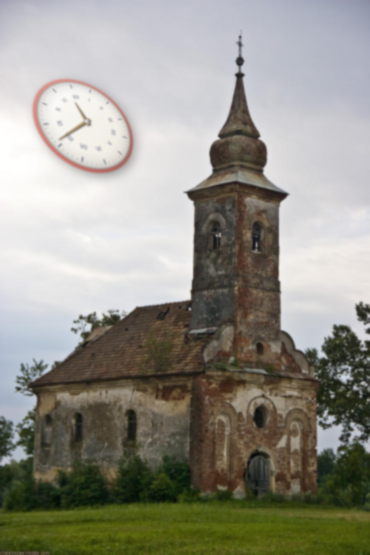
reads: 11,41
